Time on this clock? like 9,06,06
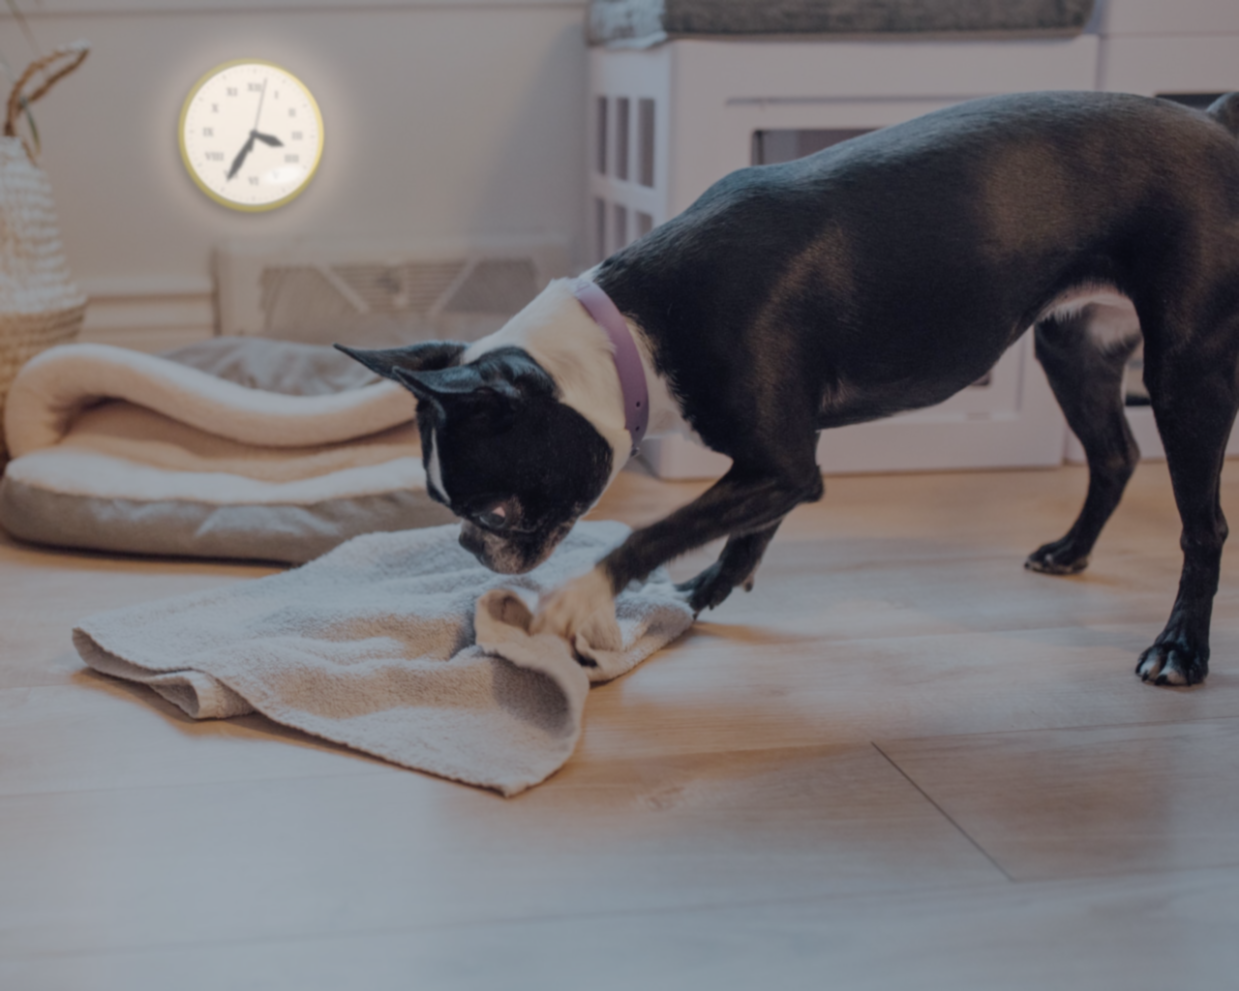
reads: 3,35,02
